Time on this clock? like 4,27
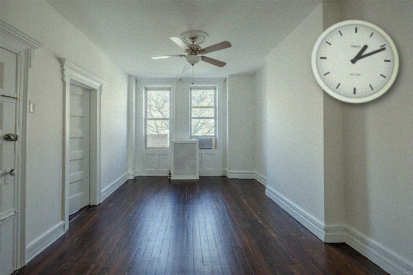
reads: 1,11
